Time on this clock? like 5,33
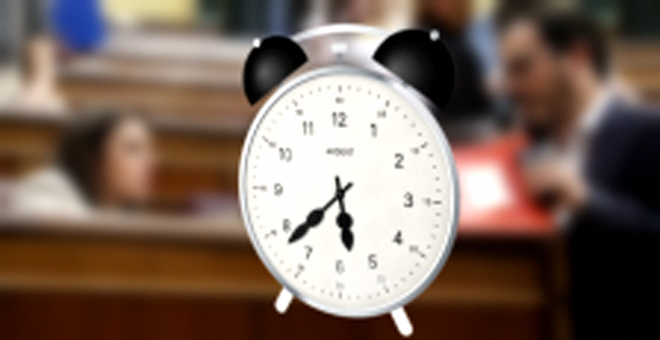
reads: 5,38
